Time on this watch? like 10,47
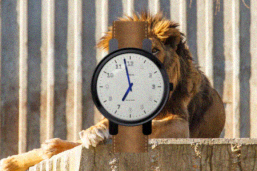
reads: 6,58
